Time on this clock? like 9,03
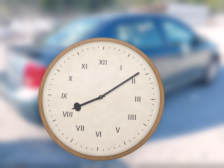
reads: 8,09
